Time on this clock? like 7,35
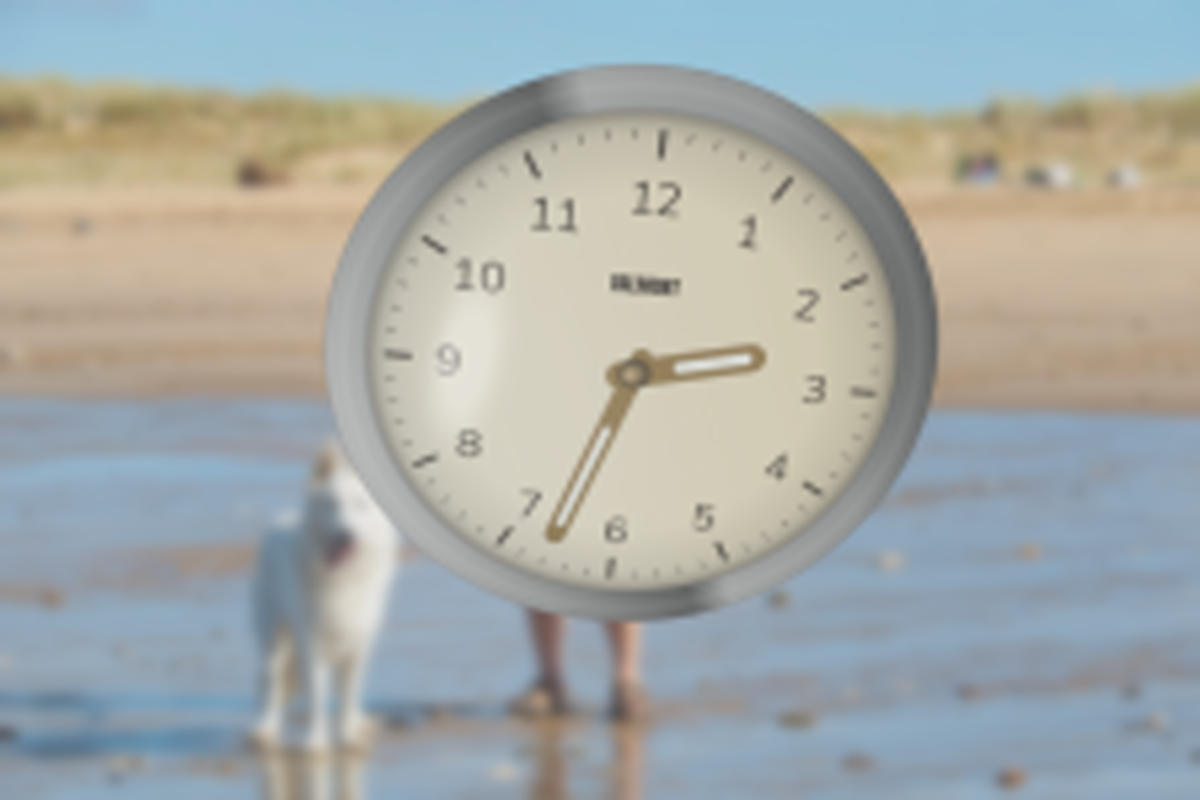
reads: 2,33
